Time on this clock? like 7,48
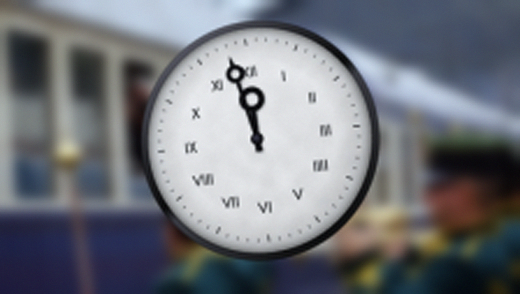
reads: 11,58
